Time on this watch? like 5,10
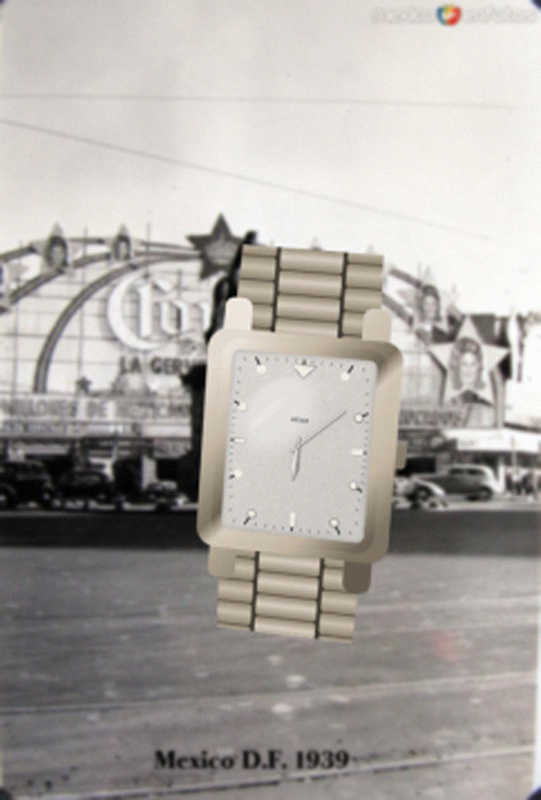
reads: 6,08
